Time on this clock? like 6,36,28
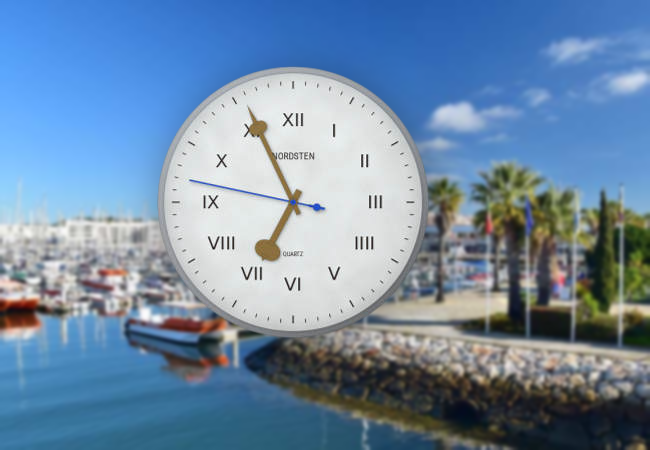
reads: 6,55,47
